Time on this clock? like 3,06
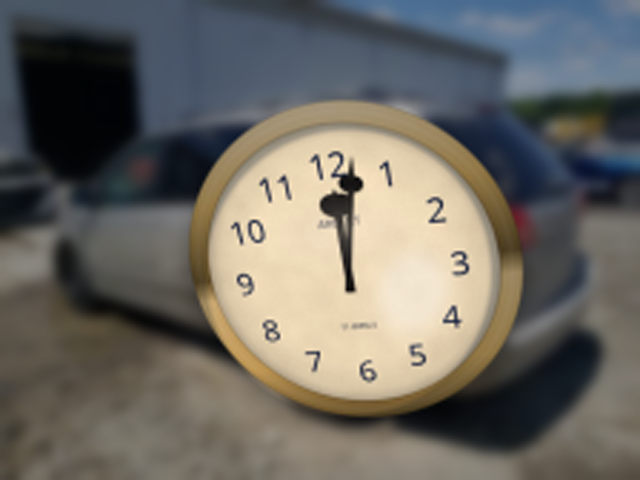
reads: 12,02
